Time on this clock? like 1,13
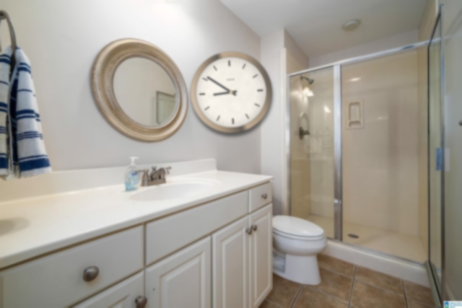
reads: 8,51
